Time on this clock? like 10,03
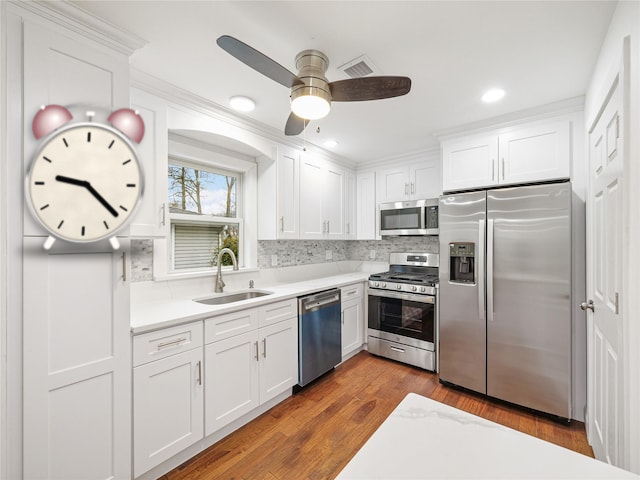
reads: 9,22
